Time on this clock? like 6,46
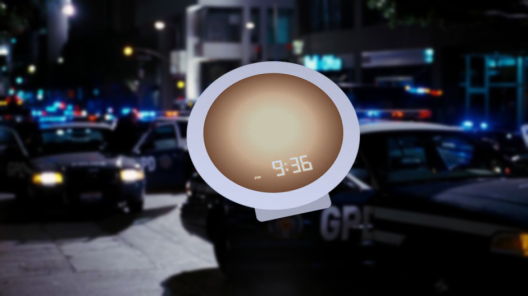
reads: 9,36
